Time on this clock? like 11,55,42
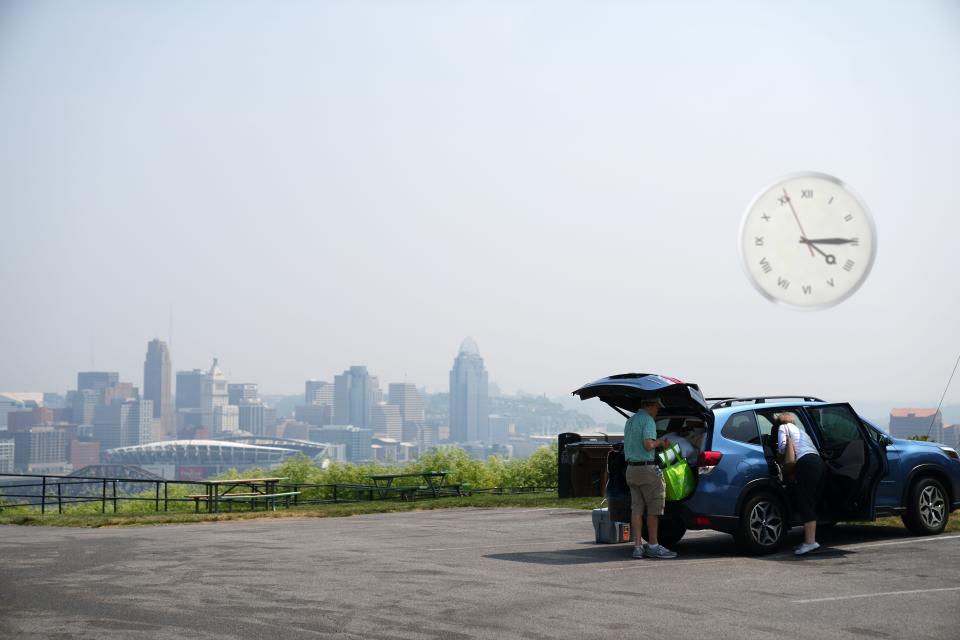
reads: 4,14,56
